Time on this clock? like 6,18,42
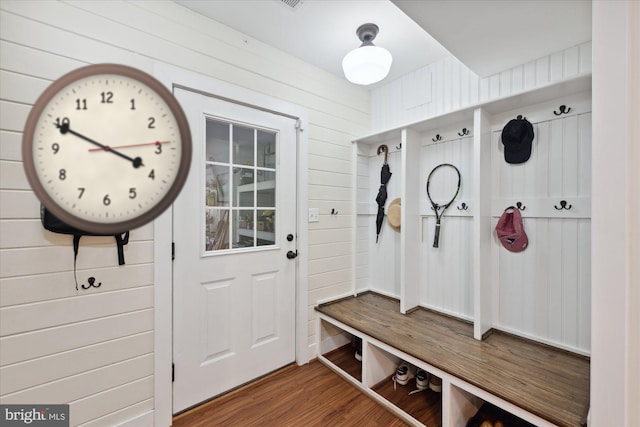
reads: 3,49,14
